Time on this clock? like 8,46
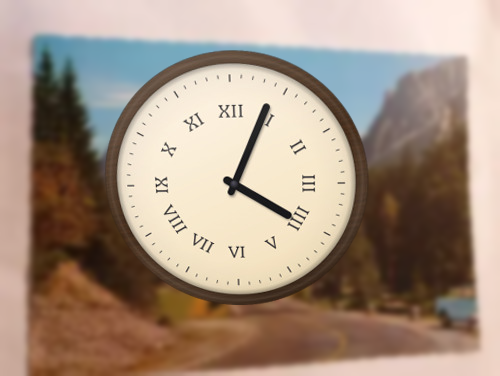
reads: 4,04
